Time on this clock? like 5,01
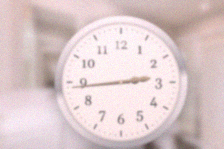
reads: 2,44
